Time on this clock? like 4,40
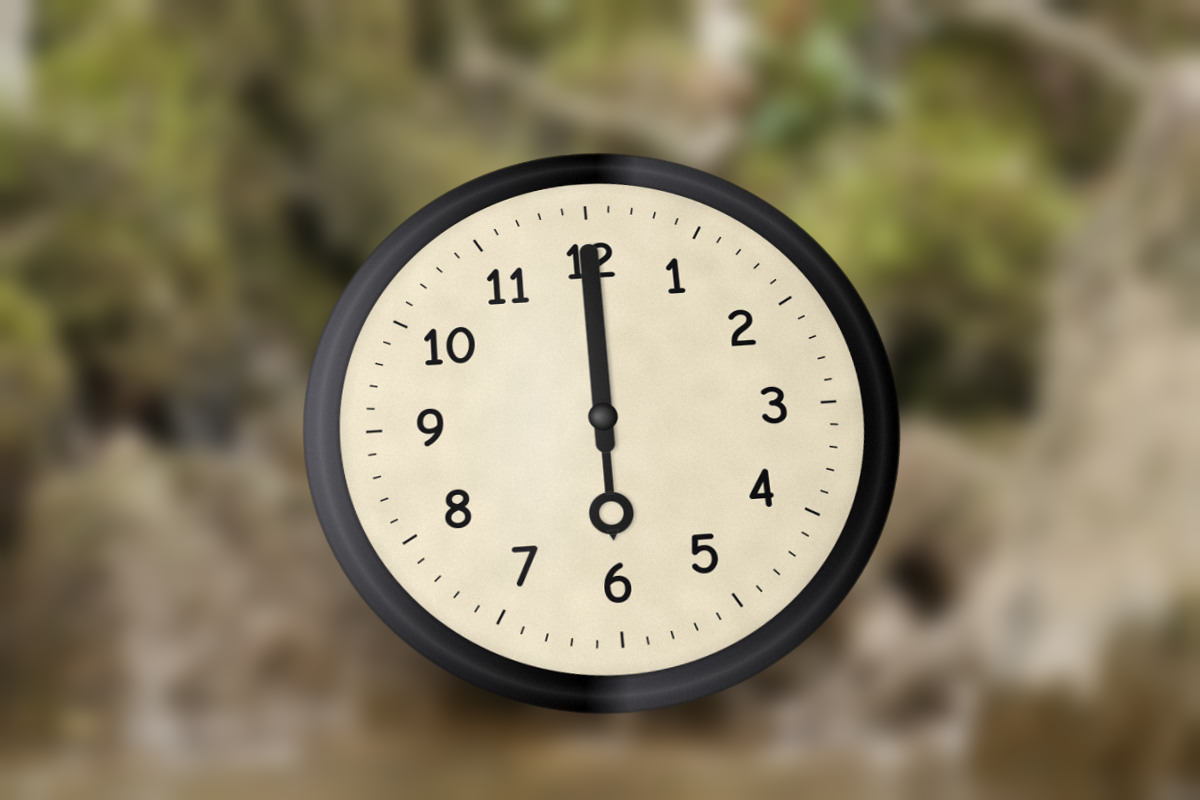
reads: 6,00
